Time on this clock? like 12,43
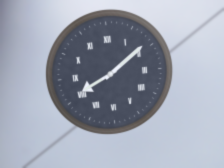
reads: 8,09
